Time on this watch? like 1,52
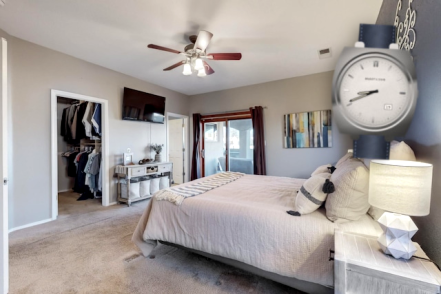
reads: 8,41
